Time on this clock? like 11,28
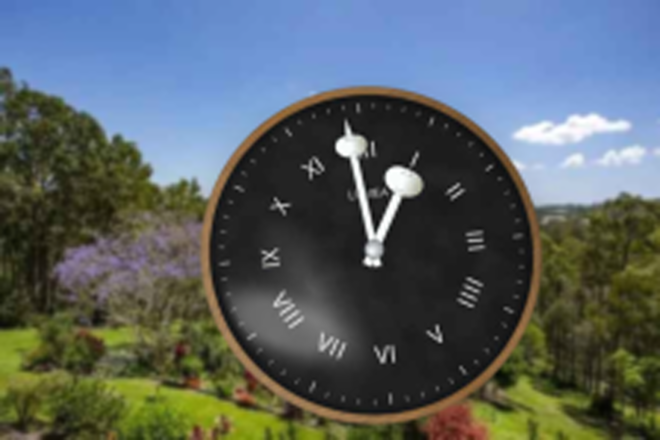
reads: 12,59
